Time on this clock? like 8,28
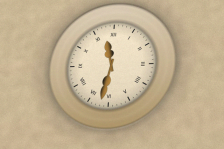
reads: 11,32
